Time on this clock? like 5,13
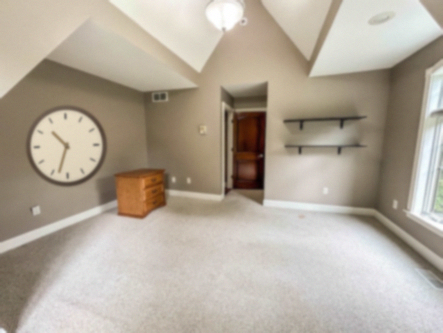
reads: 10,33
